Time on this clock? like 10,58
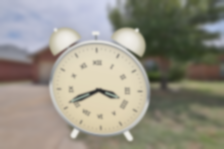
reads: 3,41
